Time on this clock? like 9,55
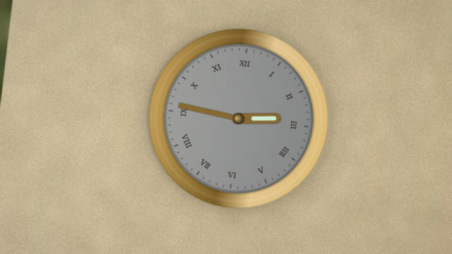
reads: 2,46
